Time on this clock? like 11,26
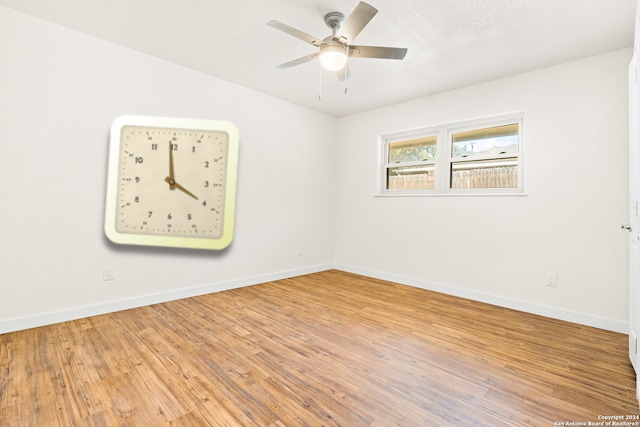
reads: 3,59
